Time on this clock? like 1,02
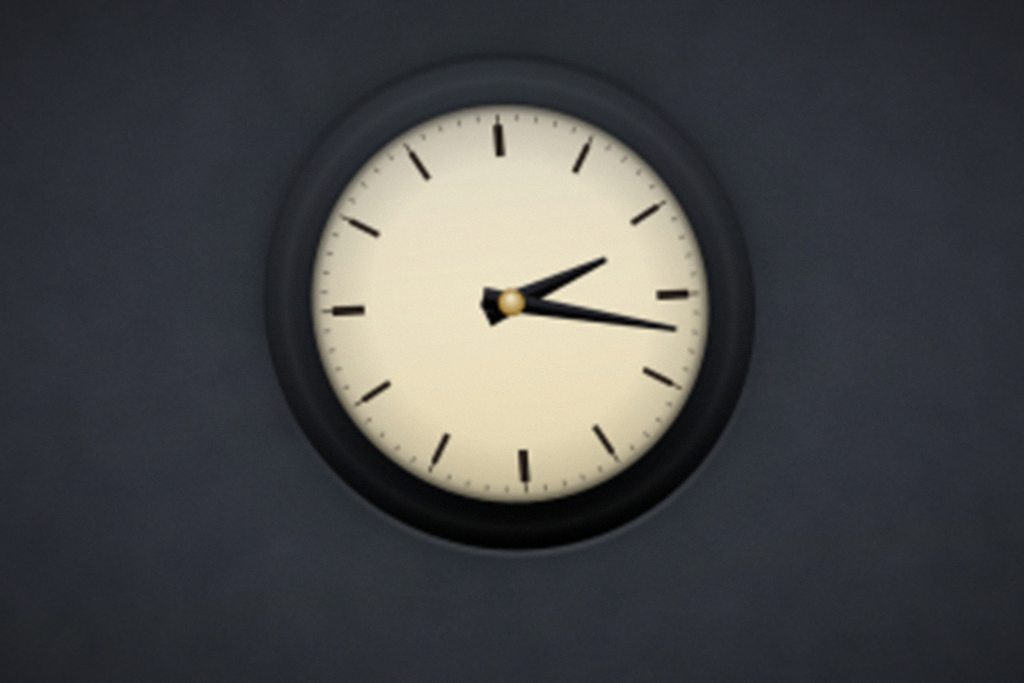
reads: 2,17
